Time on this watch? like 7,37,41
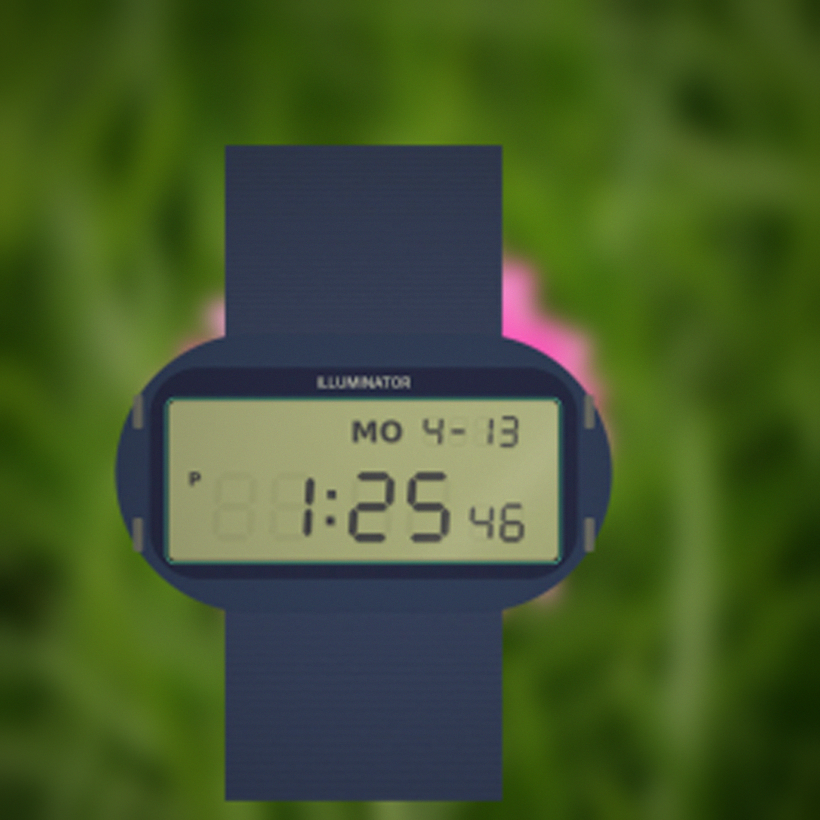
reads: 1,25,46
